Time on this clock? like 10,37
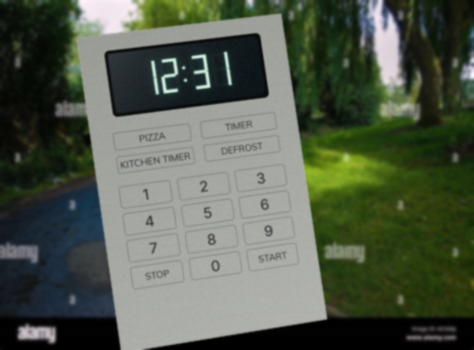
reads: 12,31
